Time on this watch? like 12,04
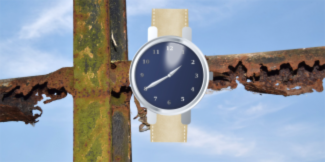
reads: 1,40
